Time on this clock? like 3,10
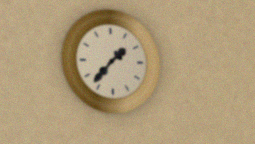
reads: 1,37
